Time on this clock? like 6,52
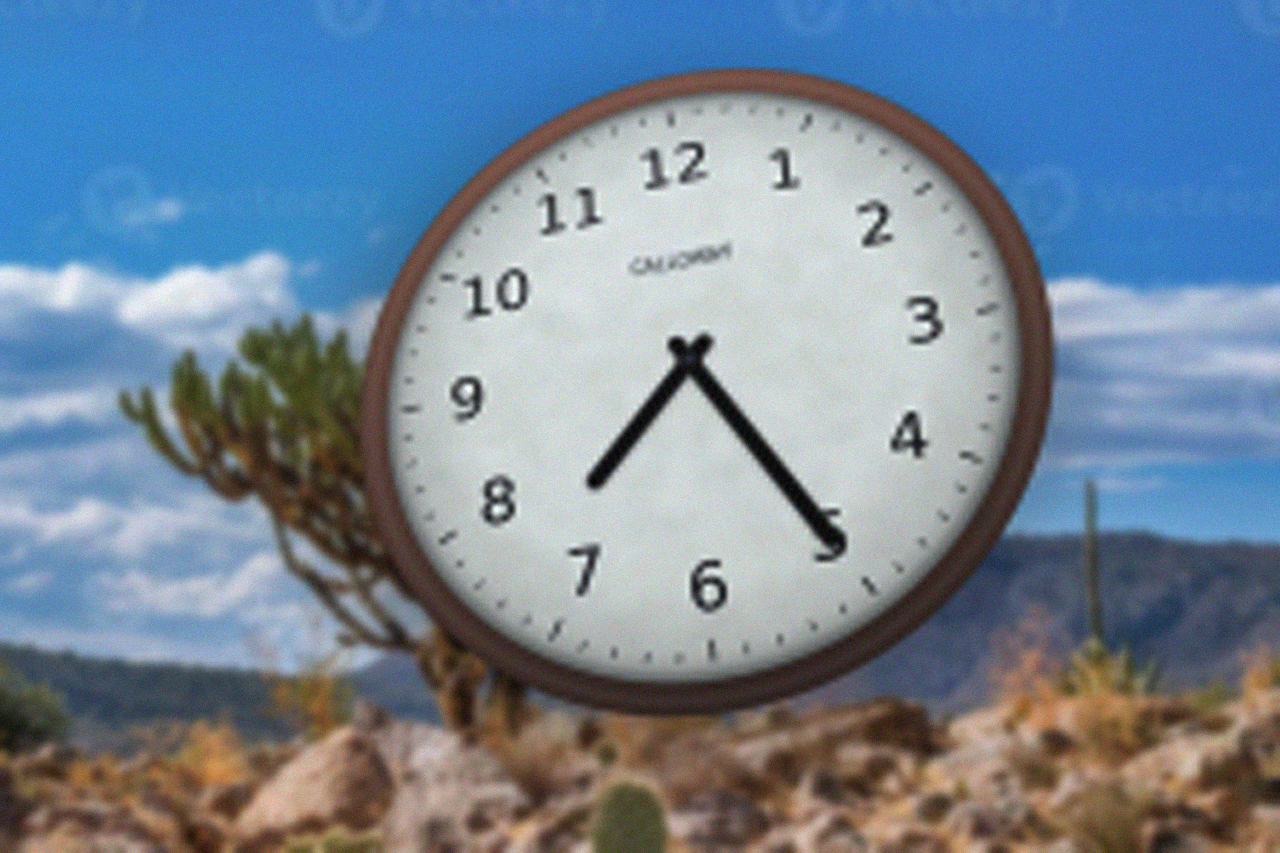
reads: 7,25
